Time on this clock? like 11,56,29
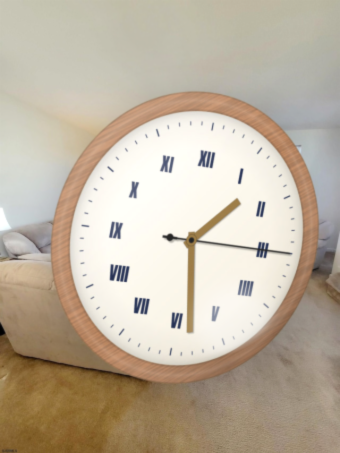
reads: 1,28,15
